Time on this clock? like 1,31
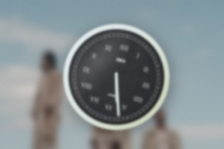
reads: 5,27
